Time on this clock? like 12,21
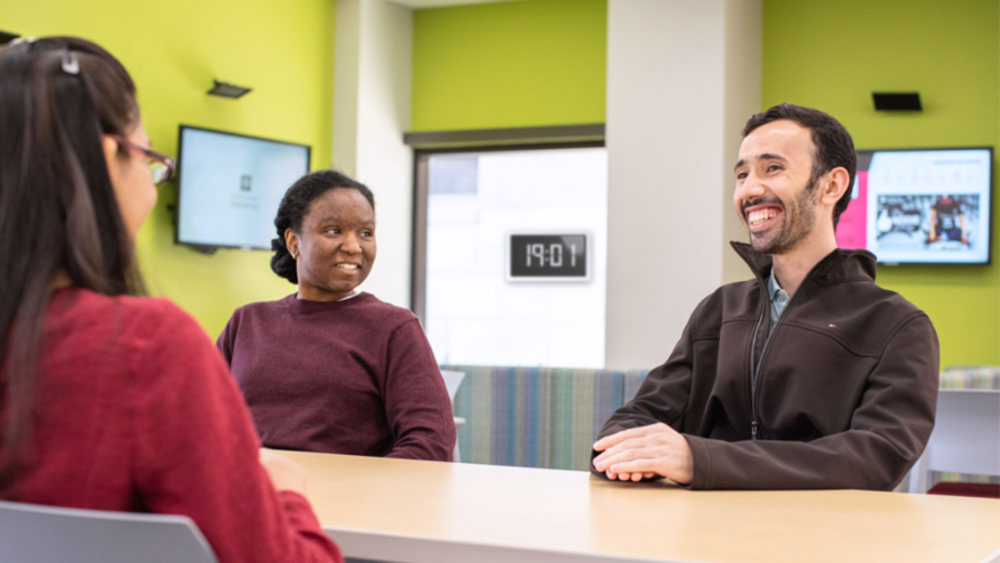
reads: 19,01
